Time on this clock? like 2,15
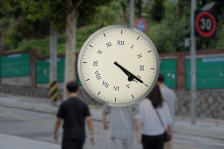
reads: 4,20
